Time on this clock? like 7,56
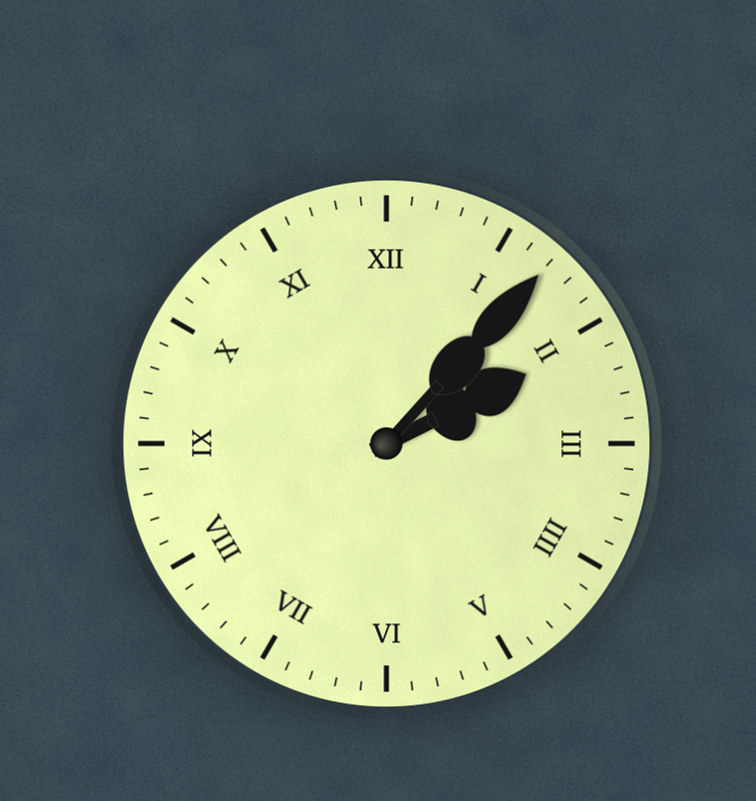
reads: 2,07
